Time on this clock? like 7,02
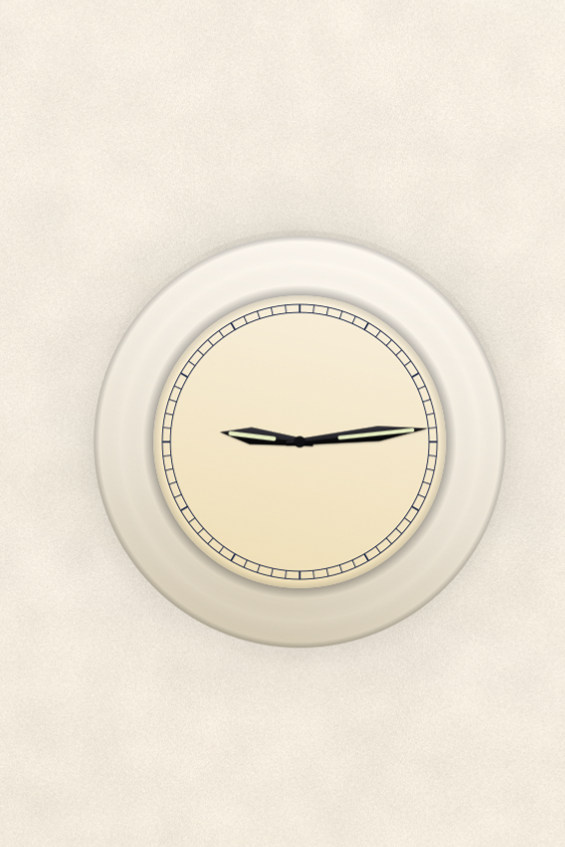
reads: 9,14
